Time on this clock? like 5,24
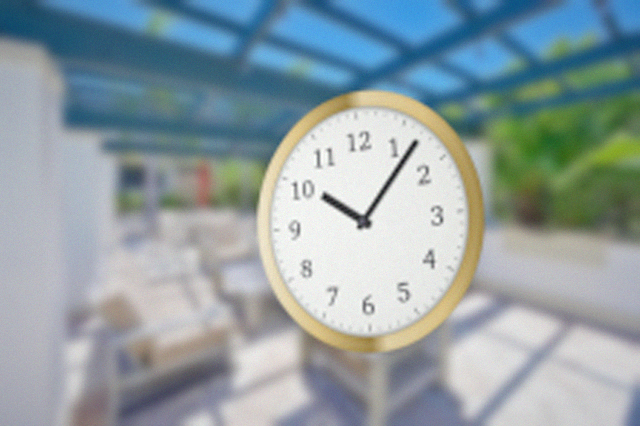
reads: 10,07
